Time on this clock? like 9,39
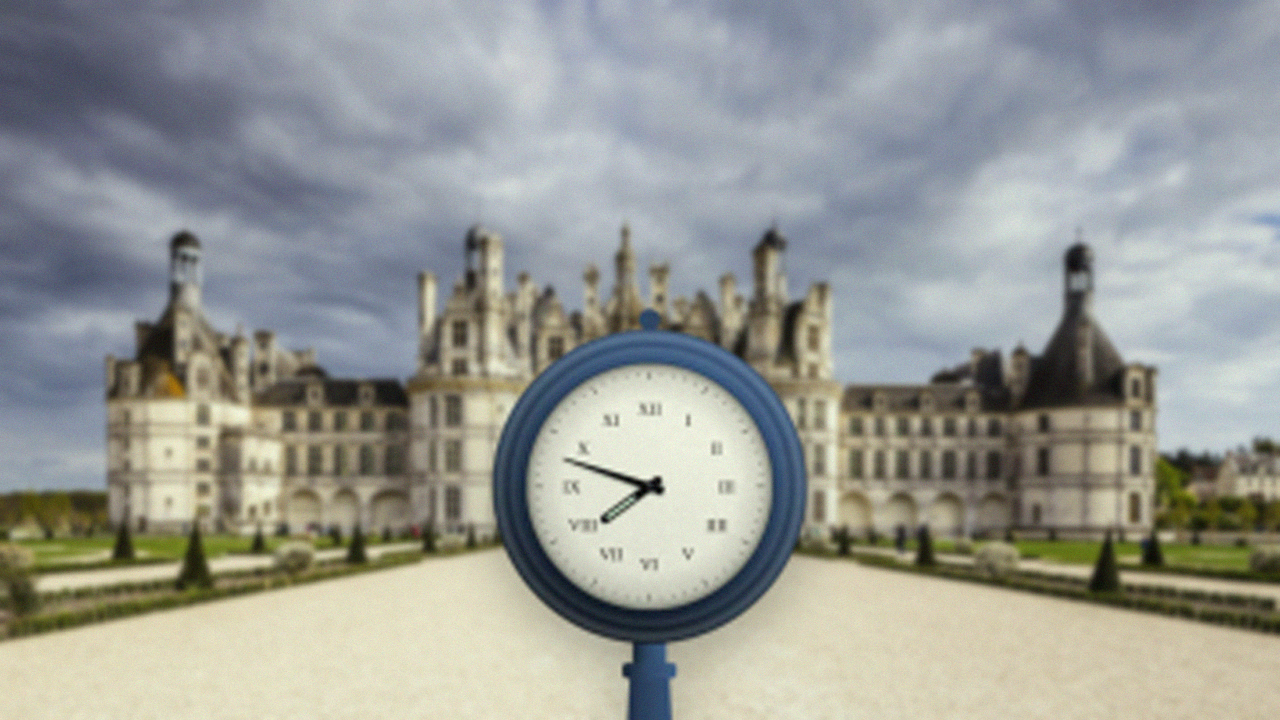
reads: 7,48
